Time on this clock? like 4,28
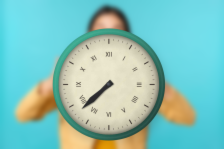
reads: 7,38
